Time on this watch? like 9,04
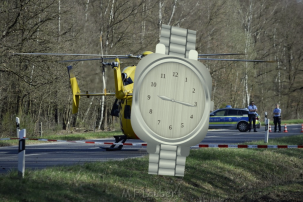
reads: 9,16
